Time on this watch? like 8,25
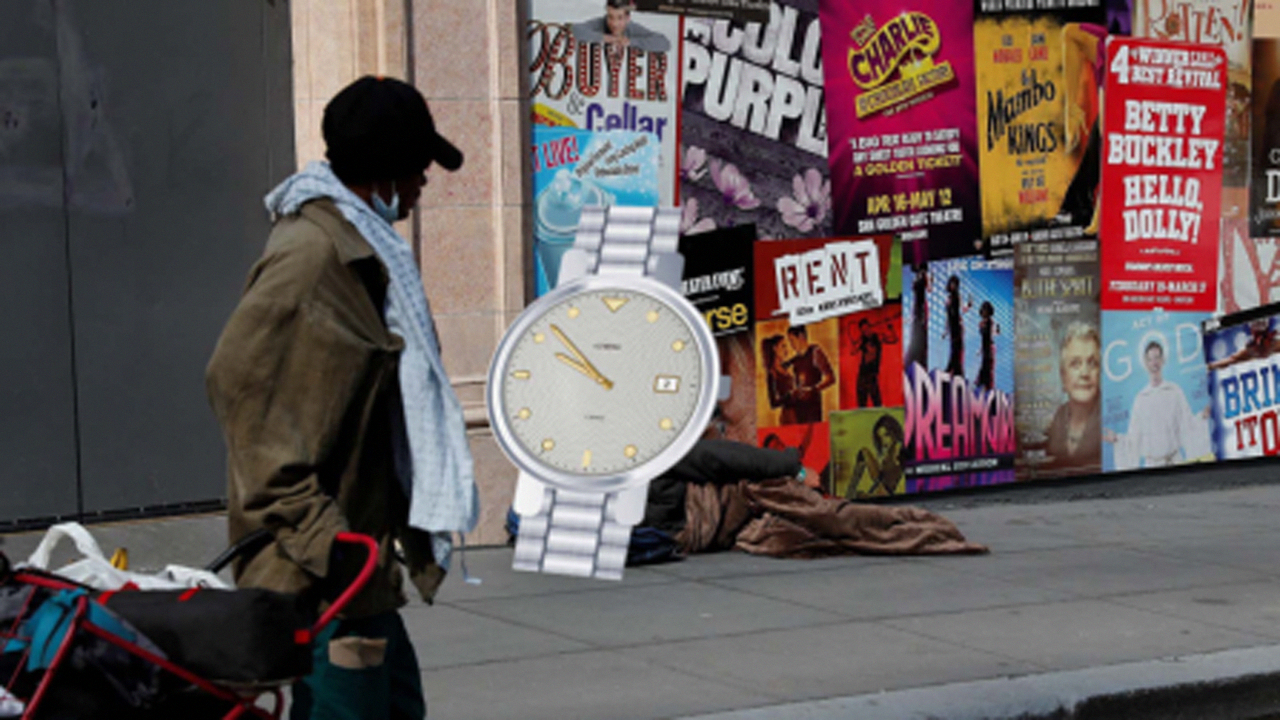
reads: 9,52
